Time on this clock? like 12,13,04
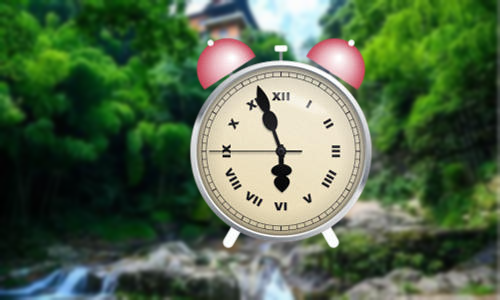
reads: 5,56,45
